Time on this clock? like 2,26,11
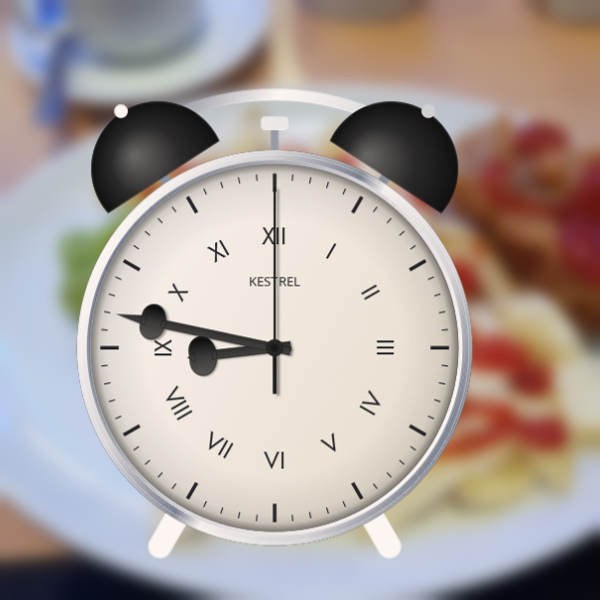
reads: 8,47,00
